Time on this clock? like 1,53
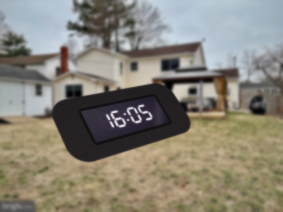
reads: 16,05
